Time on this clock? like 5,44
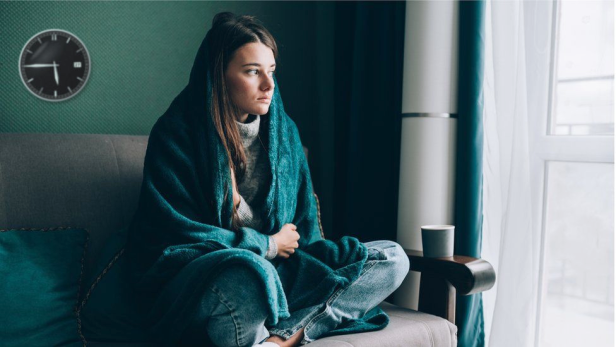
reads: 5,45
